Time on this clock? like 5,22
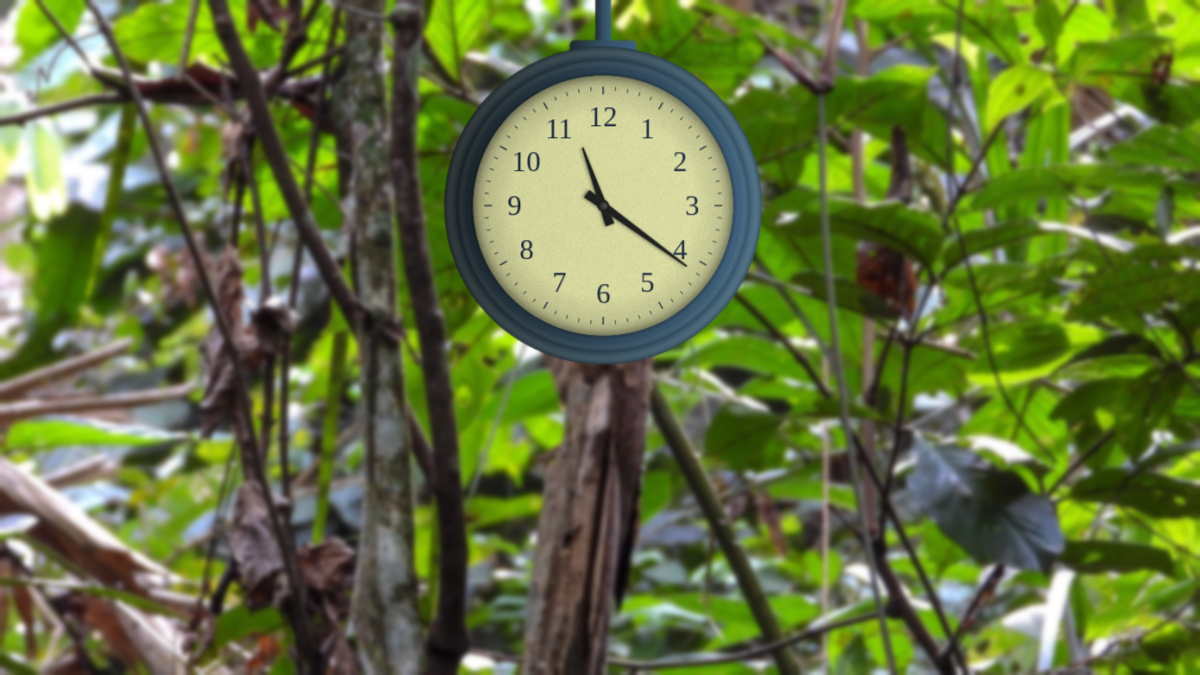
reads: 11,21
